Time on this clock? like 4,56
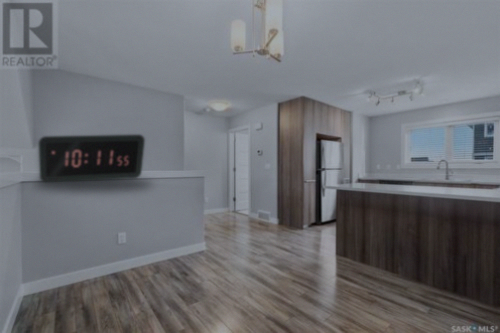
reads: 10,11
